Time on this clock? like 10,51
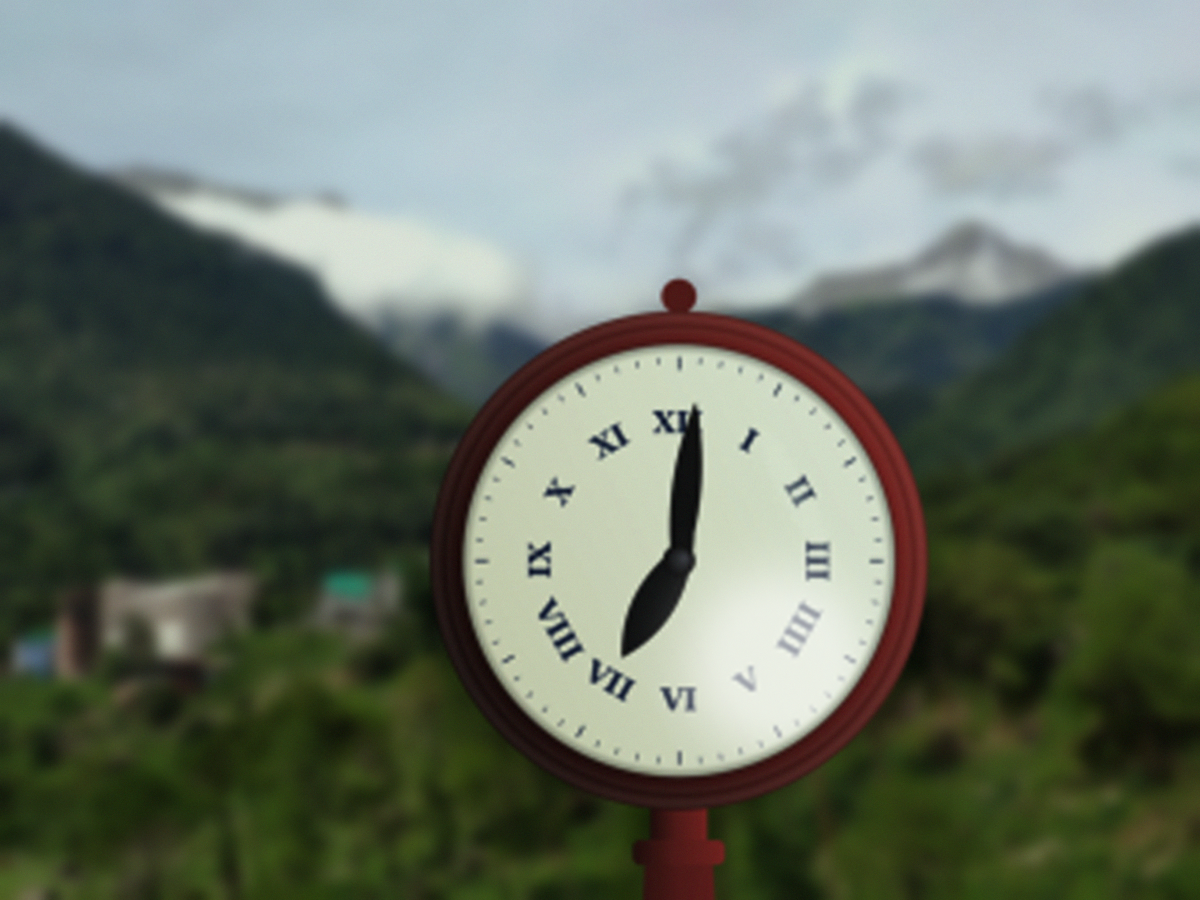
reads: 7,01
